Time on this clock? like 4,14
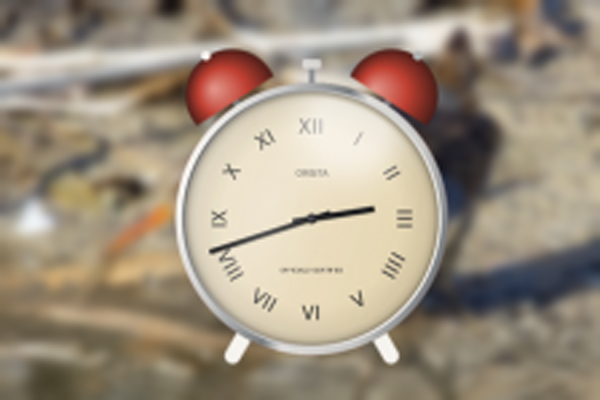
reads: 2,42
